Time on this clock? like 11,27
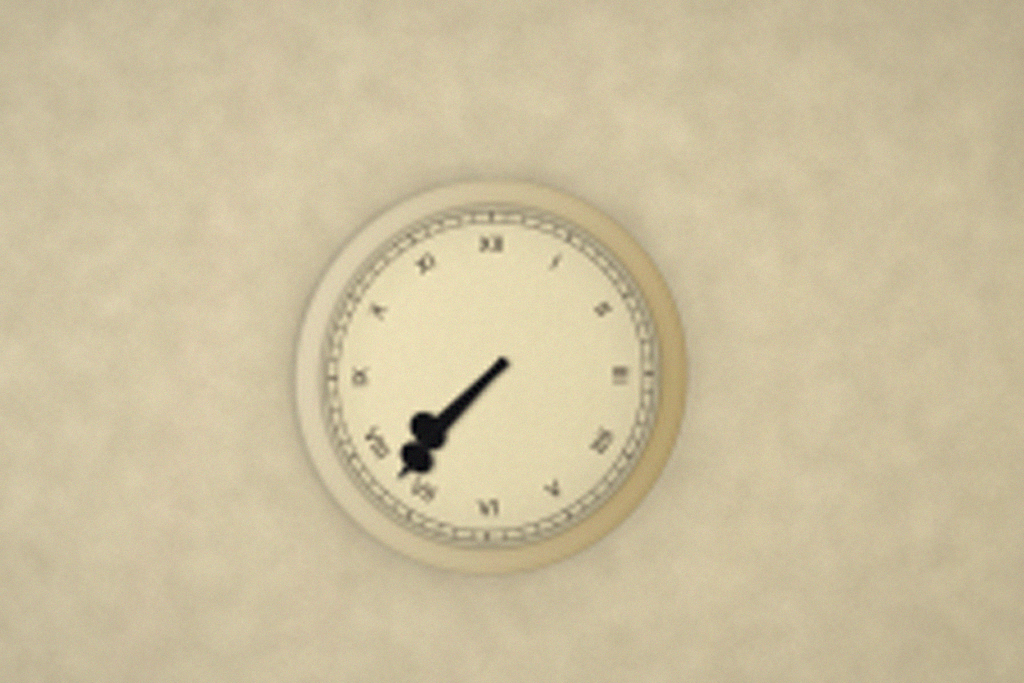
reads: 7,37
